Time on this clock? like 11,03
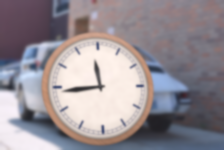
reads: 11,44
